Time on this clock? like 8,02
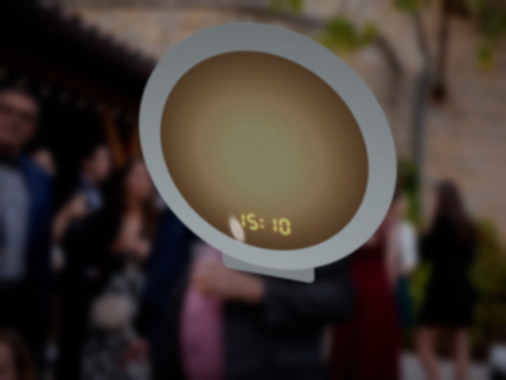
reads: 15,10
